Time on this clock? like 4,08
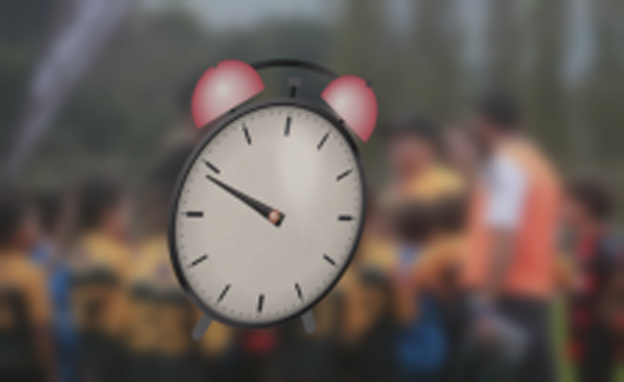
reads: 9,49
